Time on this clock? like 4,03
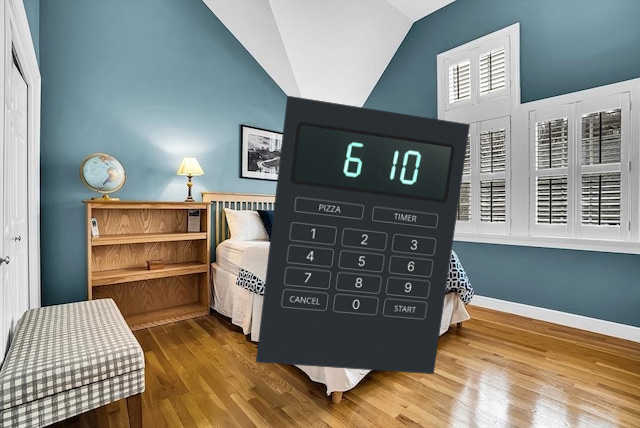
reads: 6,10
